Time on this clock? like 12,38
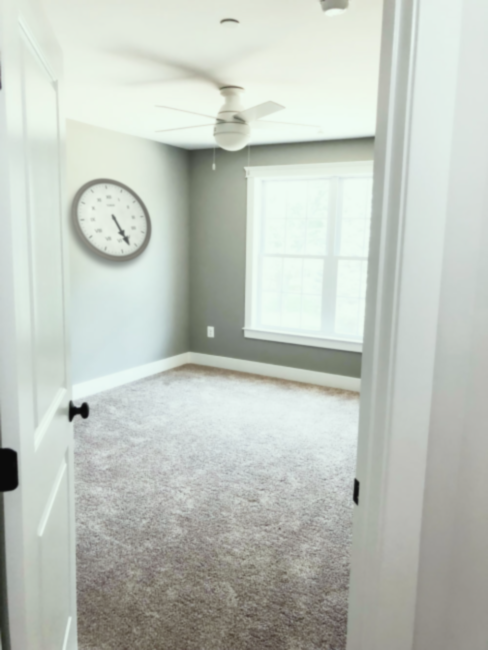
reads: 5,27
